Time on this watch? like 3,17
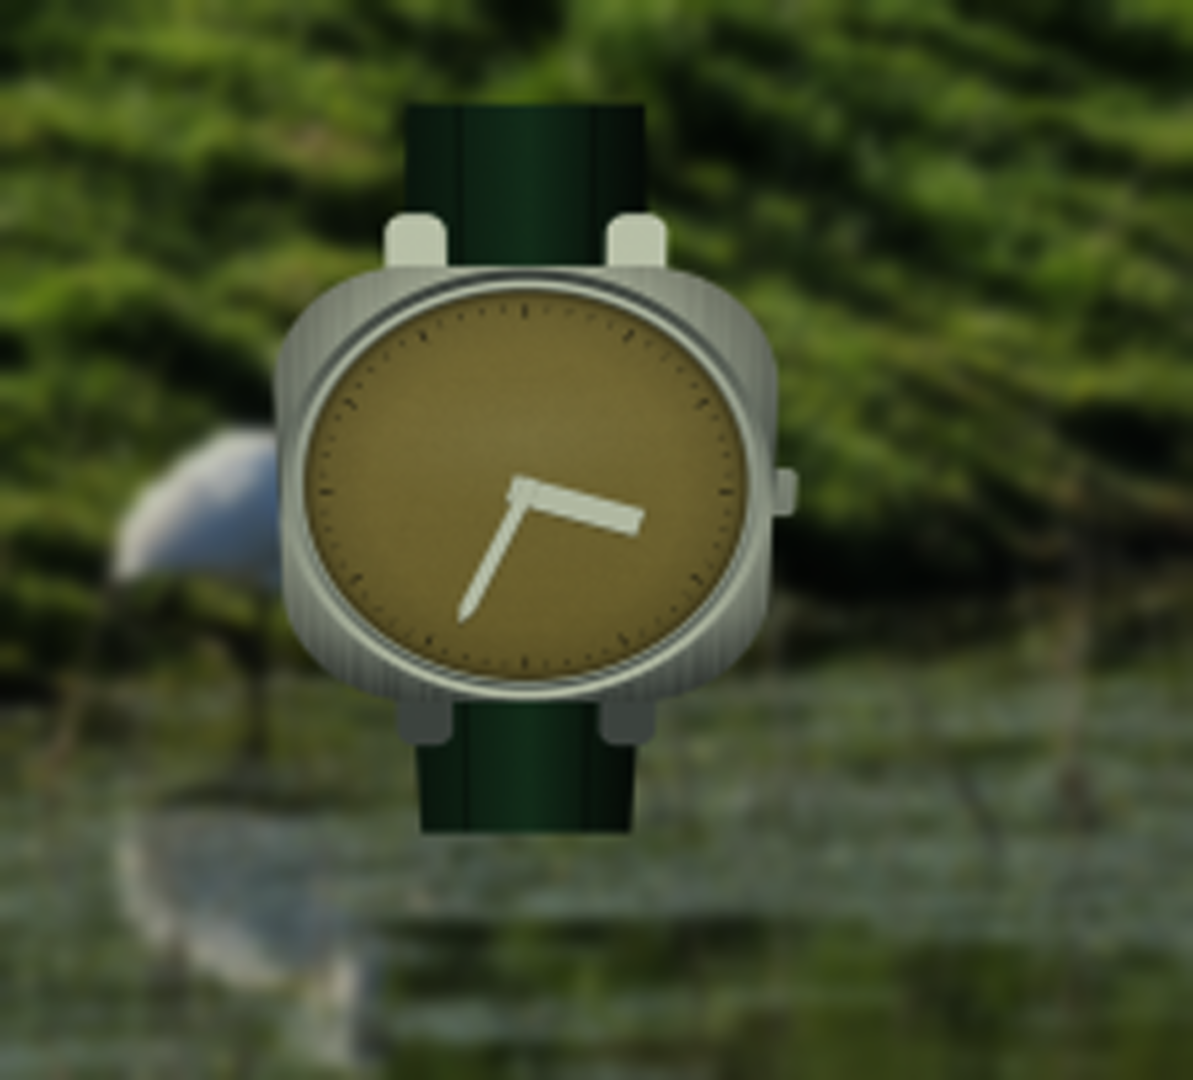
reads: 3,34
